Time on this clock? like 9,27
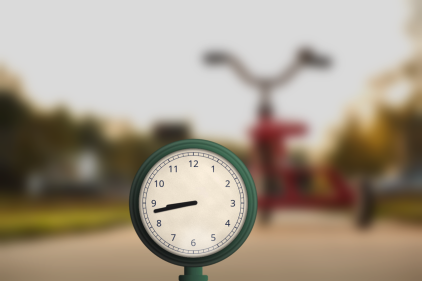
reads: 8,43
